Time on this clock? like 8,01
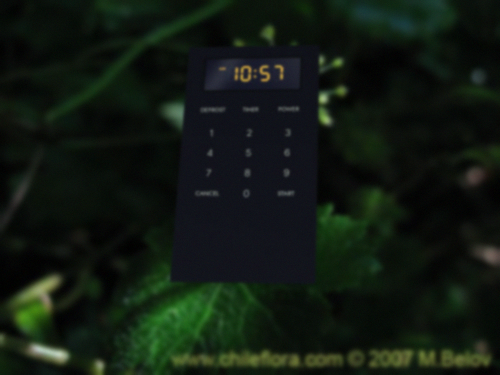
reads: 10,57
